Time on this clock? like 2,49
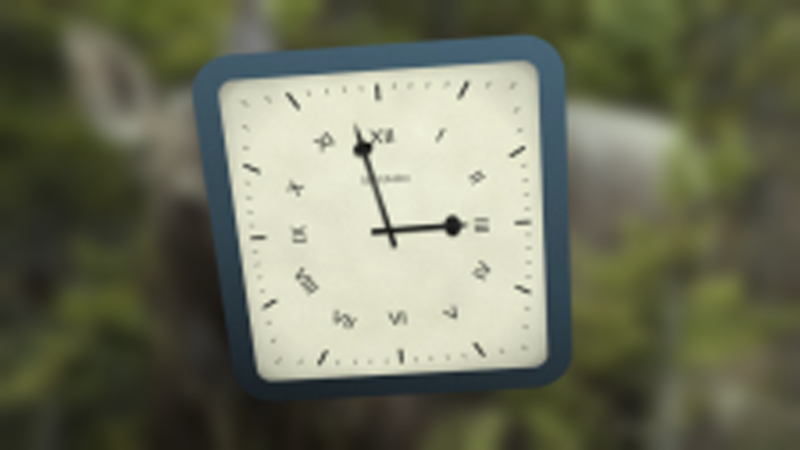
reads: 2,58
